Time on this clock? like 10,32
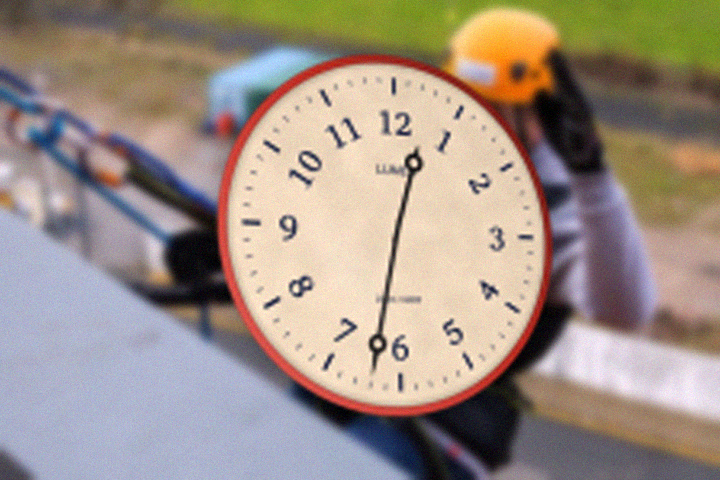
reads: 12,32
